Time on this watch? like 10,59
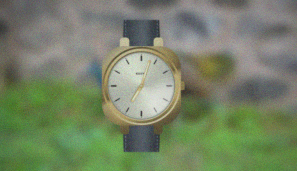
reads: 7,03
